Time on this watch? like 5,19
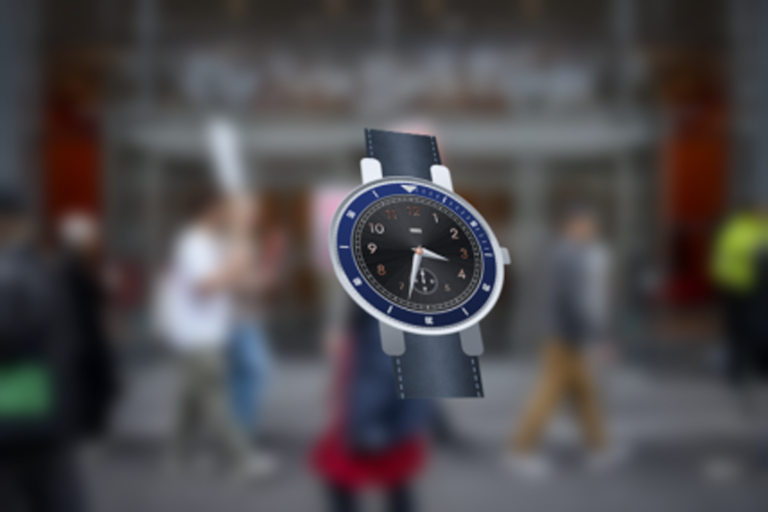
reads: 3,33
